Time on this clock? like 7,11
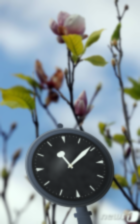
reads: 11,09
